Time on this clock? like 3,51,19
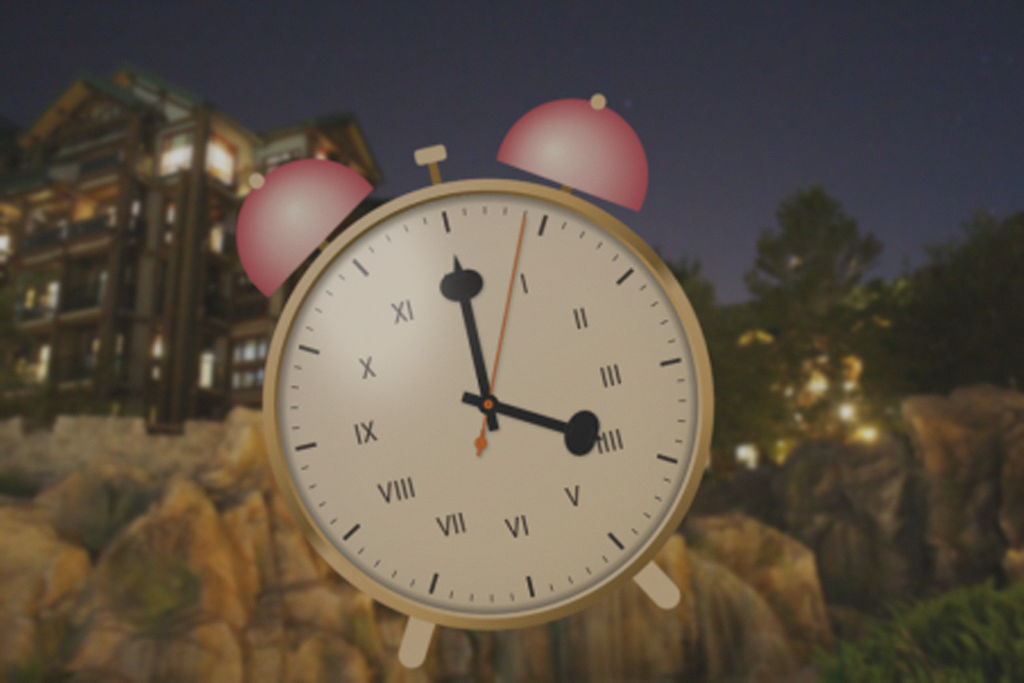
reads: 4,00,04
